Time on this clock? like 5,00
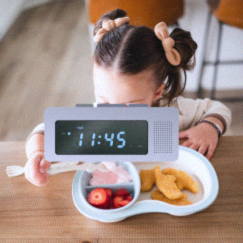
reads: 11,45
